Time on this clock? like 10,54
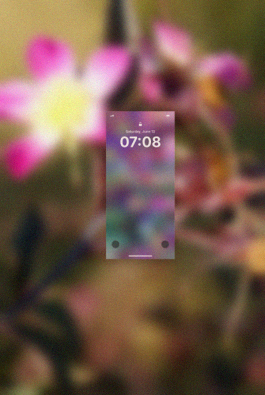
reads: 7,08
